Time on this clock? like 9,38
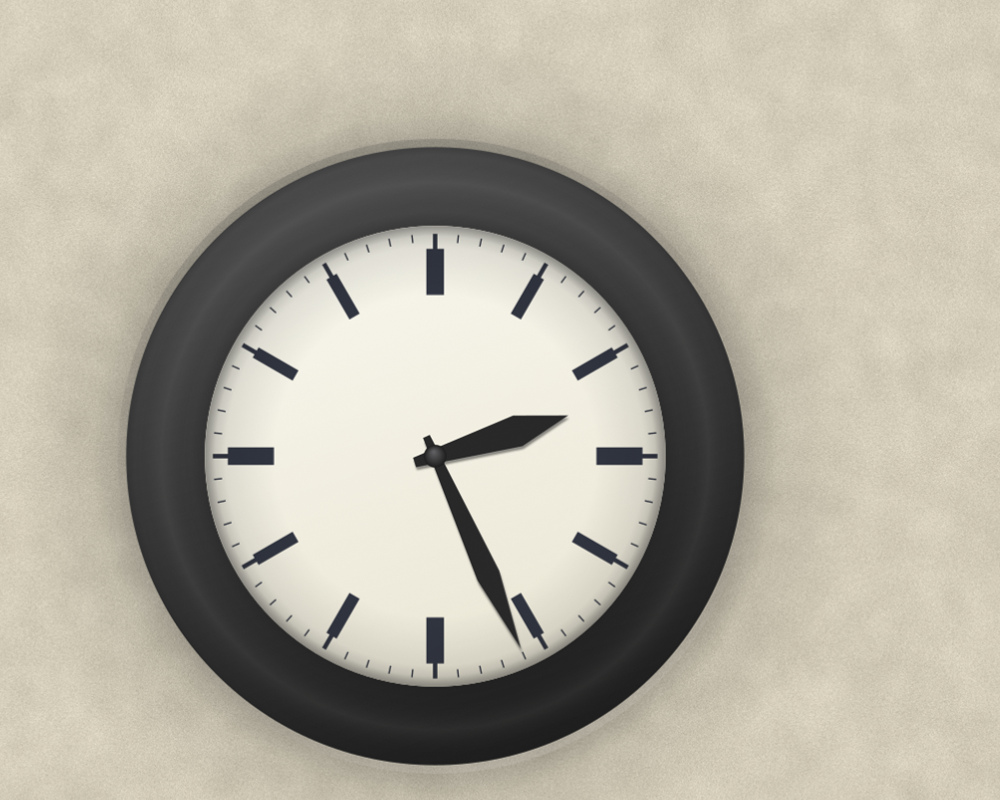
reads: 2,26
